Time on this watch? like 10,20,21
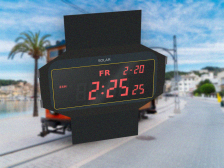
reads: 2,25,25
